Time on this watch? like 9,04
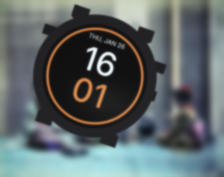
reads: 16,01
